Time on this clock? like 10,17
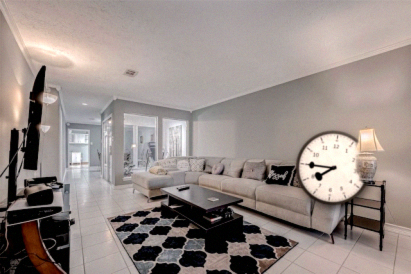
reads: 7,45
